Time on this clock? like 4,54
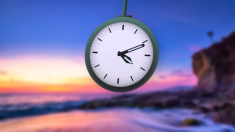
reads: 4,11
